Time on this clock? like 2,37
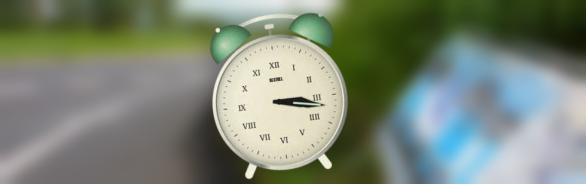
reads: 3,17
